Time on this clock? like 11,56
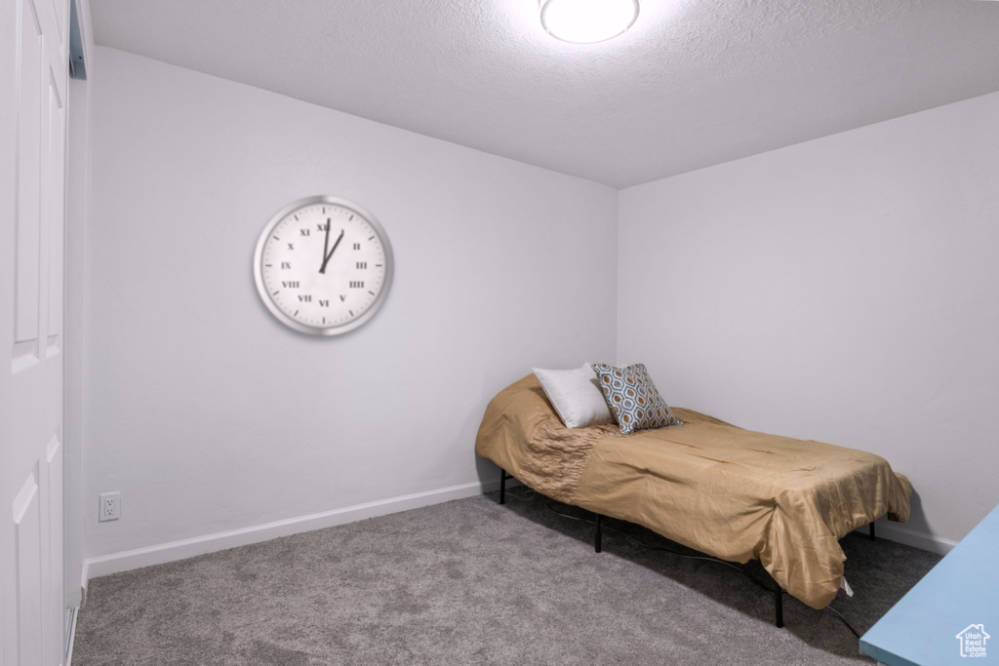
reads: 1,01
